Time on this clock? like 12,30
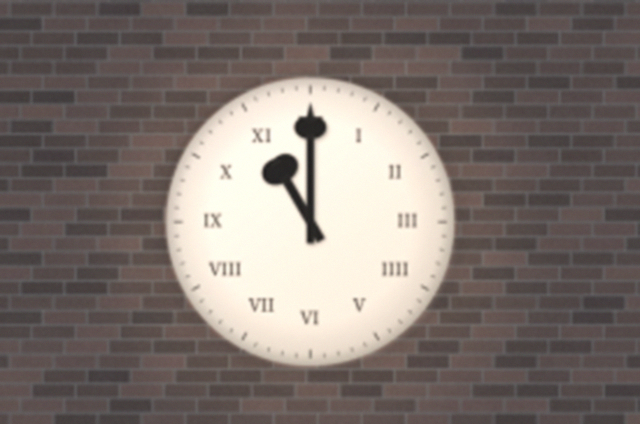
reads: 11,00
